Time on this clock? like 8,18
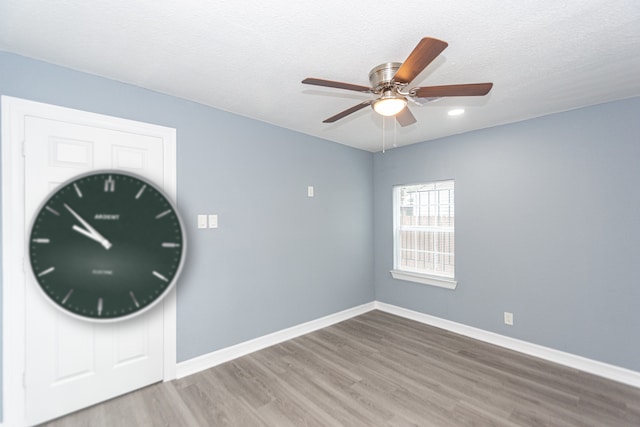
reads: 9,52
